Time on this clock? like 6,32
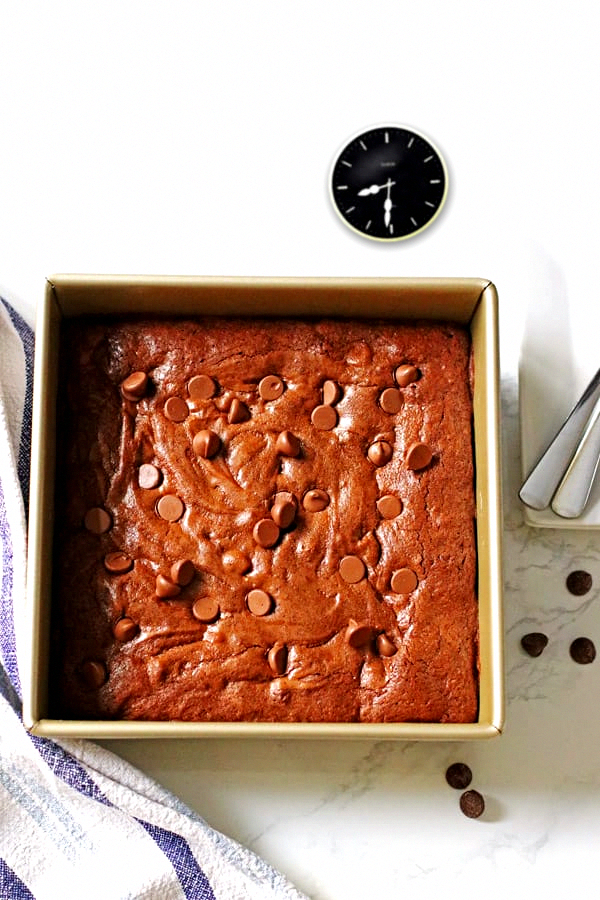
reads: 8,31
